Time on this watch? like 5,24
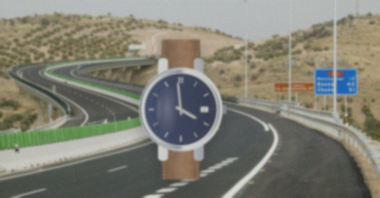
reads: 3,59
